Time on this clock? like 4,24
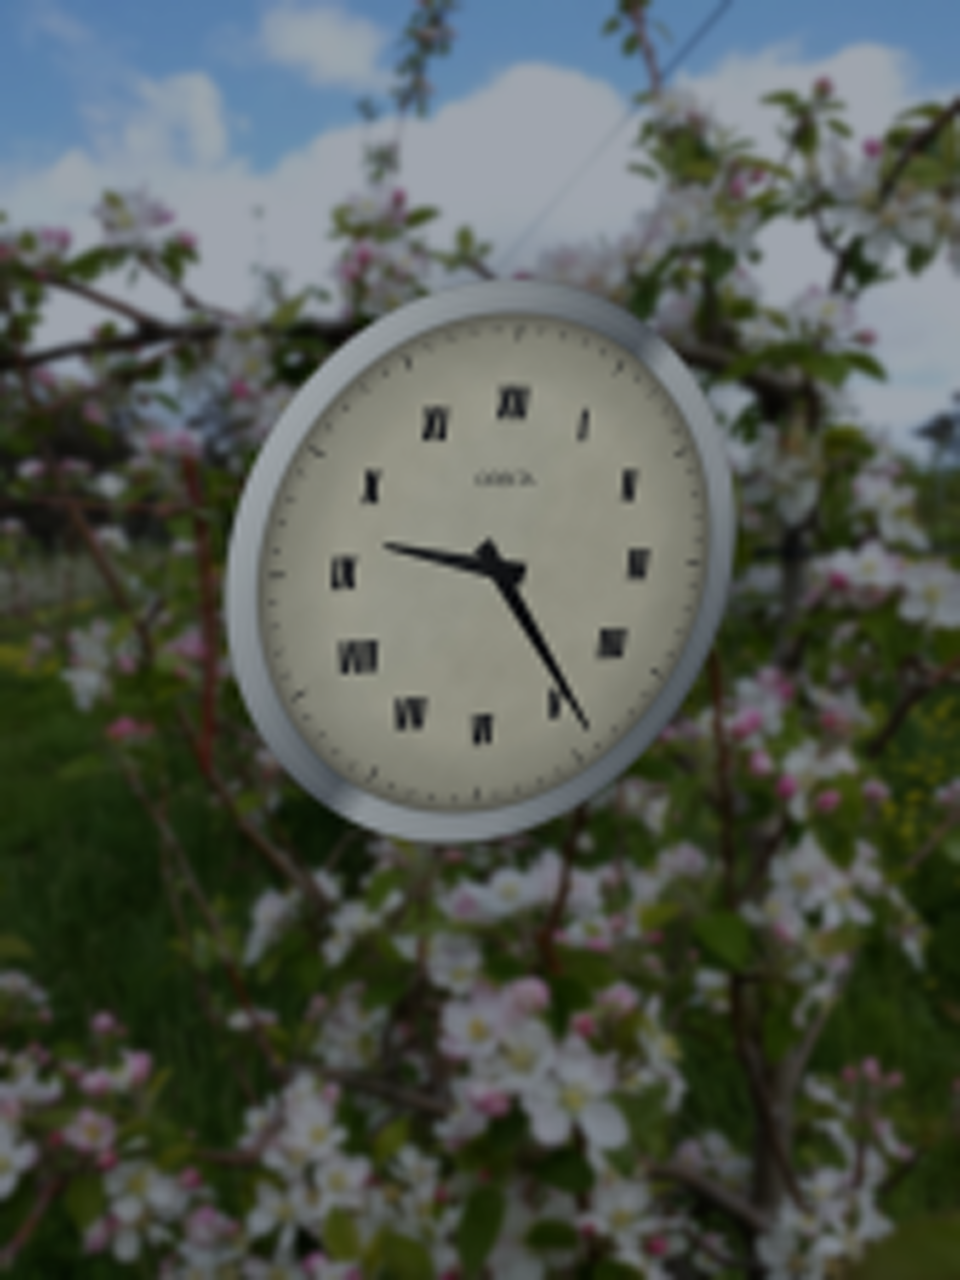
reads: 9,24
